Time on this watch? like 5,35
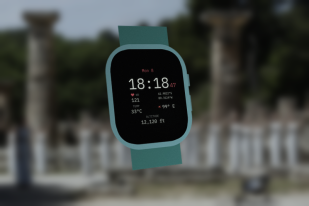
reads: 18,18
